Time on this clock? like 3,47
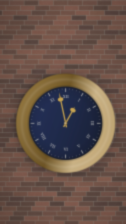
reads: 12,58
